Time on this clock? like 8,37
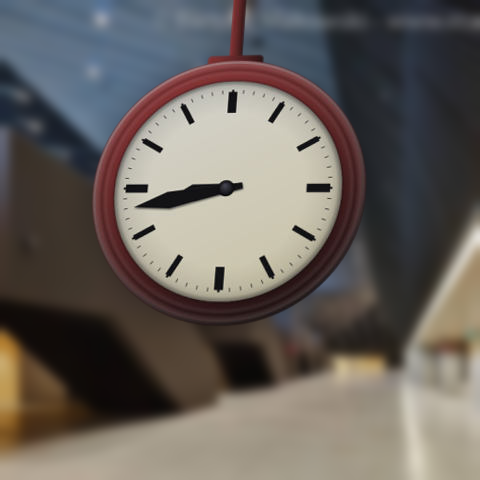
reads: 8,43
